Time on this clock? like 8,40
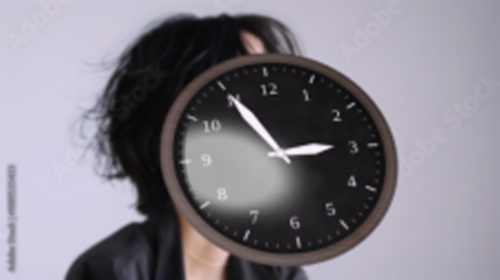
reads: 2,55
